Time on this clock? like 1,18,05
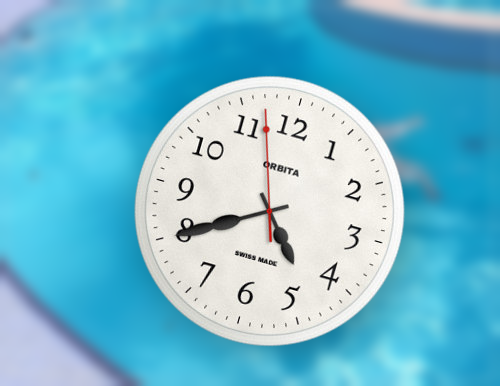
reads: 4,39,57
